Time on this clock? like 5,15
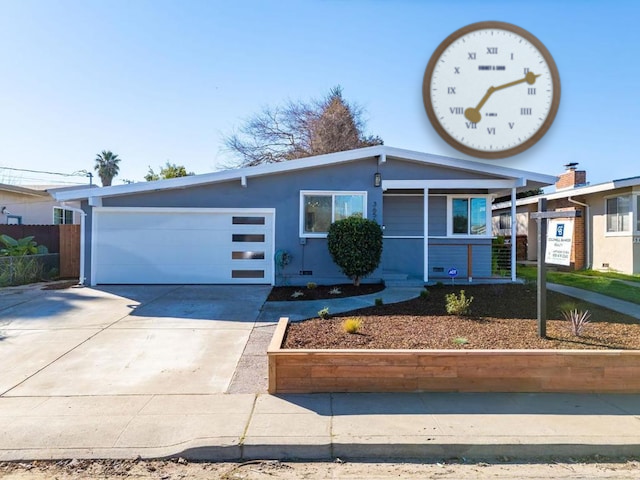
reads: 7,12
